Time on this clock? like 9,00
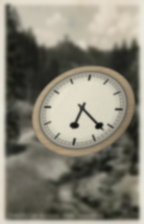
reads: 6,22
